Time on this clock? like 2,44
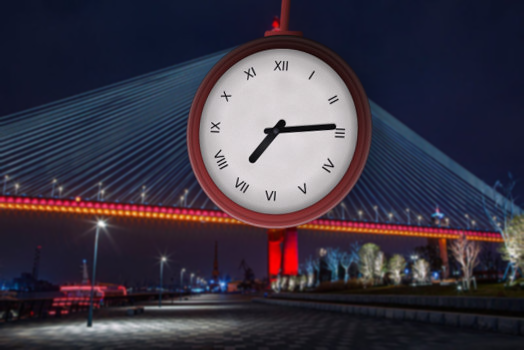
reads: 7,14
